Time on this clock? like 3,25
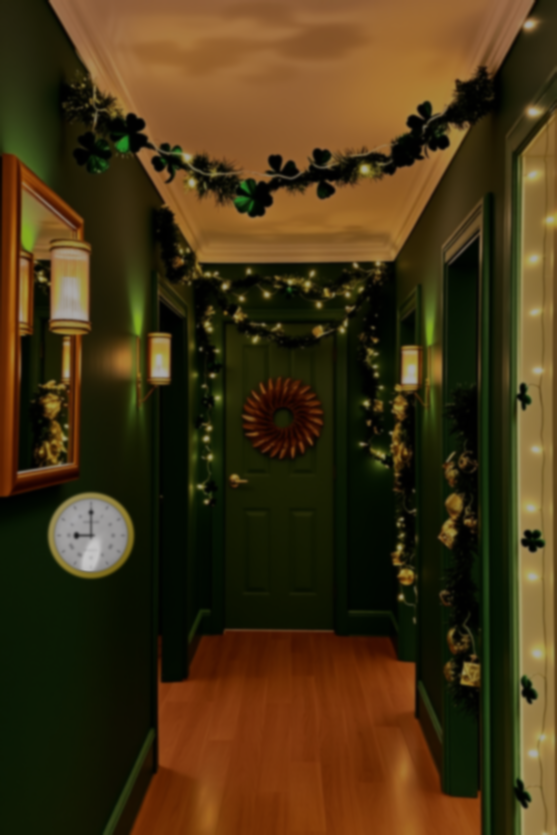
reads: 9,00
